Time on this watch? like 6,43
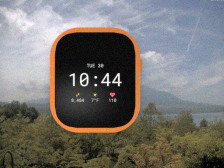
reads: 10,44
